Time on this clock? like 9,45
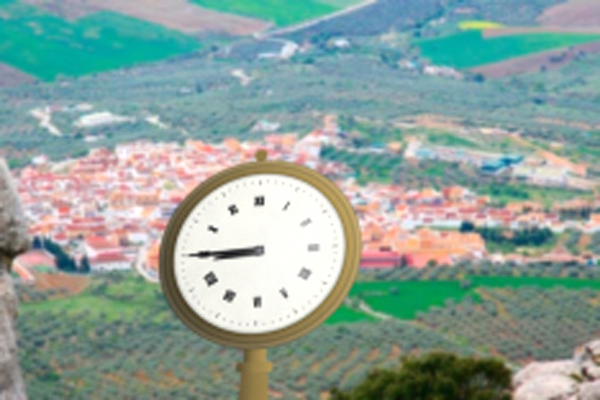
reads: 8,45
